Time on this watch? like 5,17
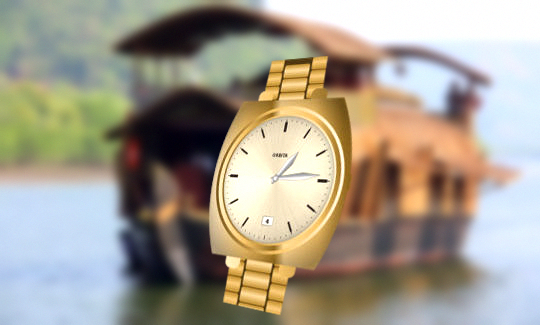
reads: 1,14
